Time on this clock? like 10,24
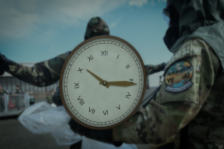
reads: 10,16
